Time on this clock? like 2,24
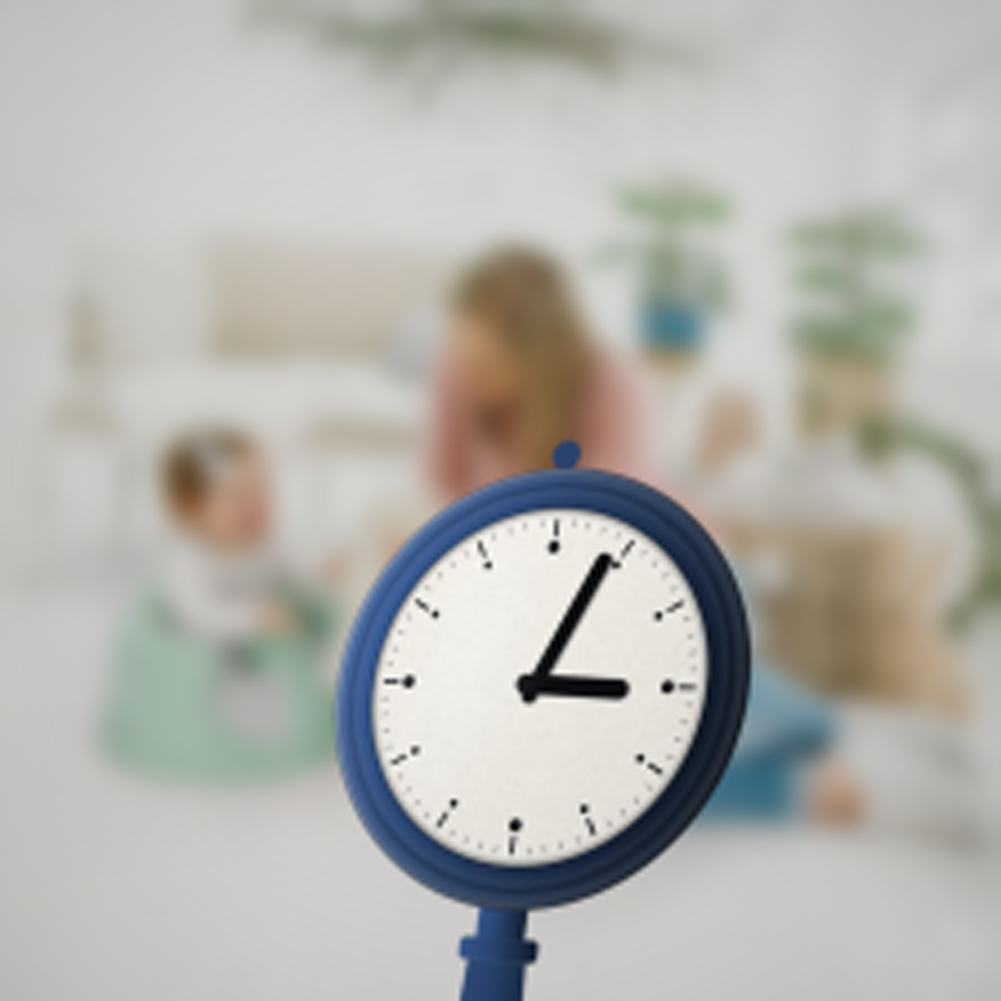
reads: 3,04
